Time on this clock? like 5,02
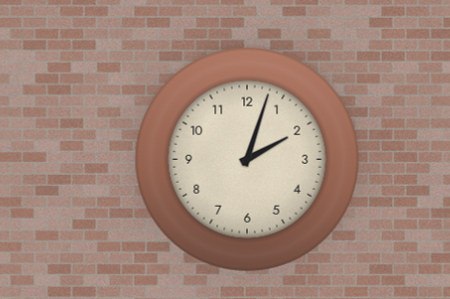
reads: 2,03
